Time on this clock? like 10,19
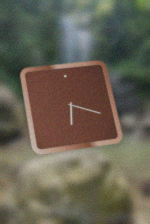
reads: 6,19
